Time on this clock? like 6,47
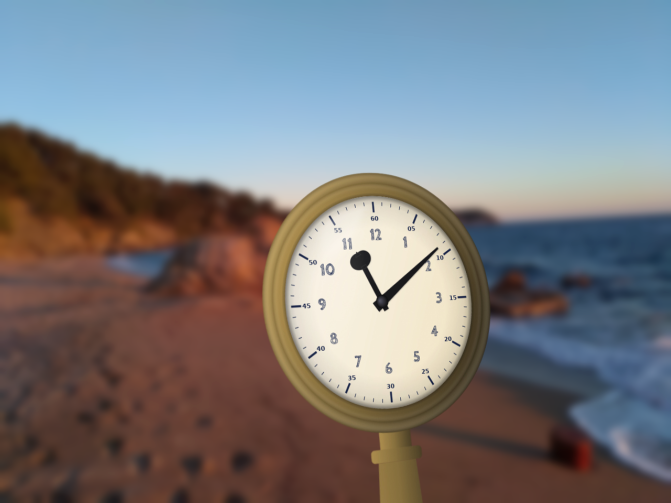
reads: 11,09
